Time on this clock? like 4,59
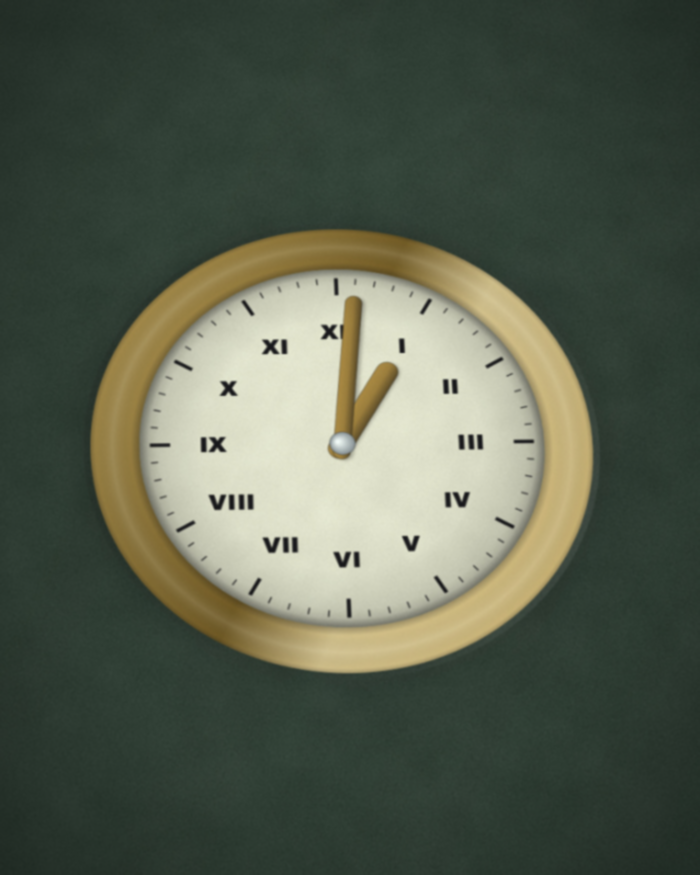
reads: 1,01
